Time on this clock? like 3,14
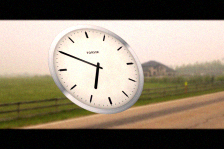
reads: 6,50
